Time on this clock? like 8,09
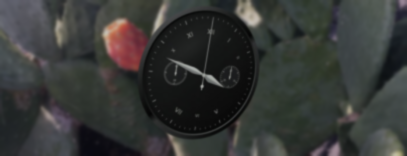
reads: 3,48
